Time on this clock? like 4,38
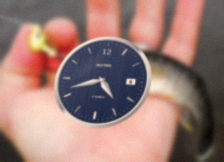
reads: 4,42
